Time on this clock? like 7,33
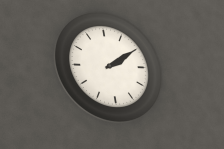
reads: 2,10
